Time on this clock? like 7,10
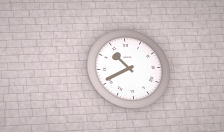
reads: 10,41
